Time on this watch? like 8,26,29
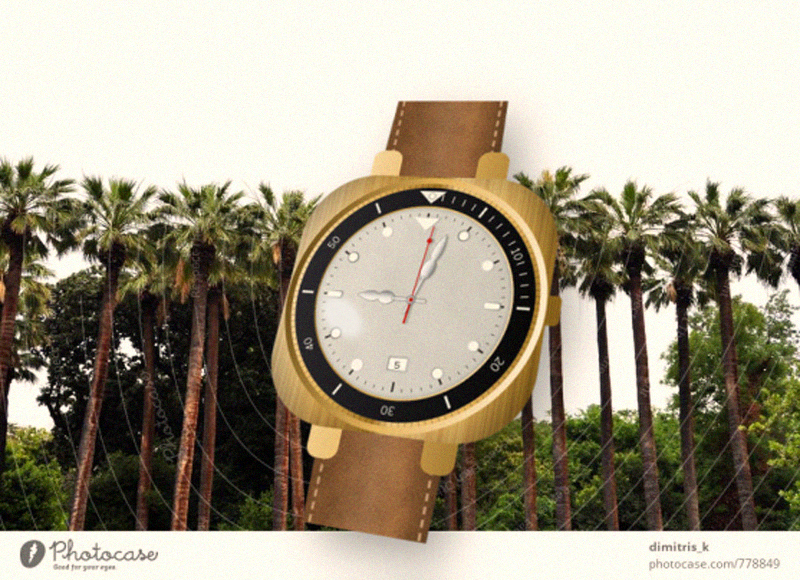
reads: 9,03,01
